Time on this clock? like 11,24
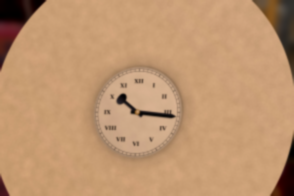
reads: 10,16
